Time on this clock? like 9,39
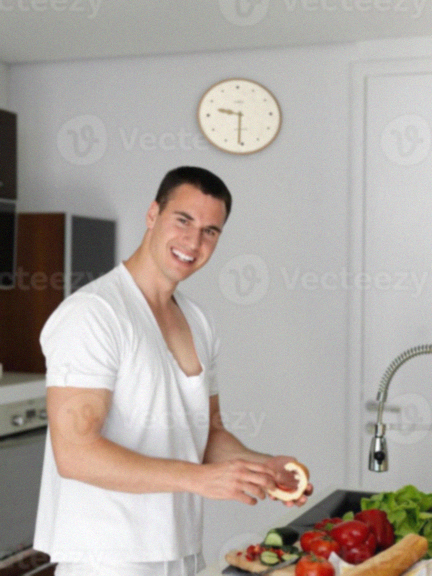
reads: 9,31
